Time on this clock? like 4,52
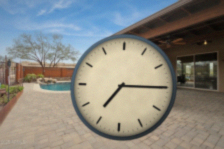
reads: 7,15
